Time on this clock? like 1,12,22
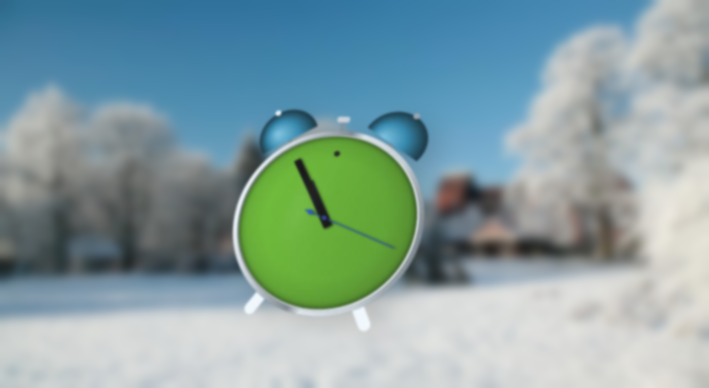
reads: 10,54,18
